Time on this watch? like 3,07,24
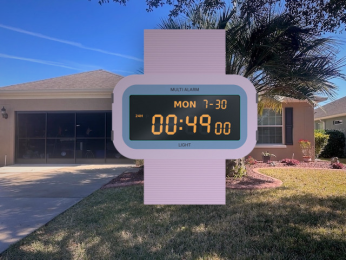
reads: 0,49,00
